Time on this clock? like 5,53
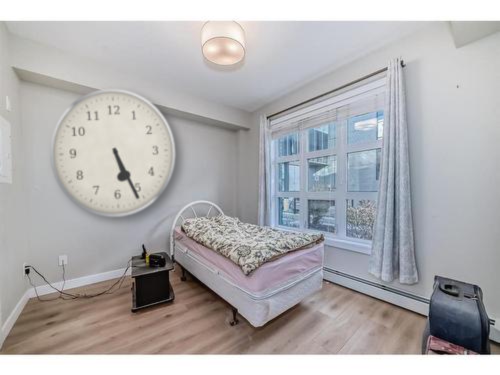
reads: 5,26
